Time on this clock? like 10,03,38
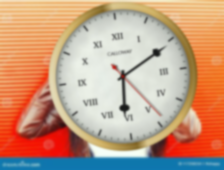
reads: 6,10,24
